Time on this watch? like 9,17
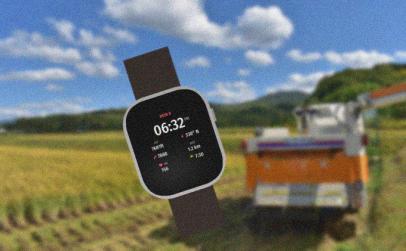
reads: 6,32
